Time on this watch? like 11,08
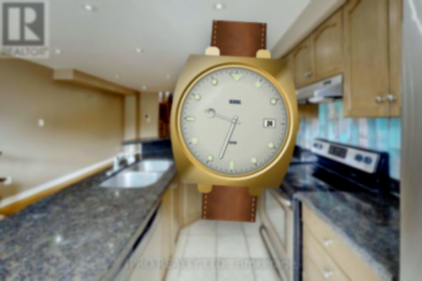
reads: 9,33
